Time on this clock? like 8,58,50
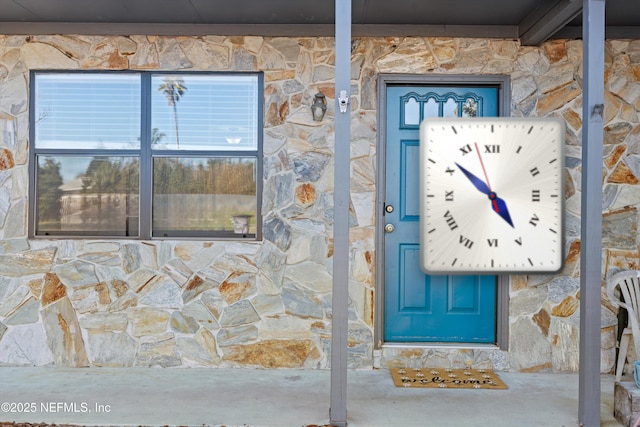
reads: 4,51,57
